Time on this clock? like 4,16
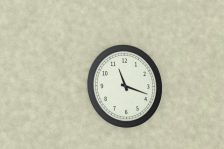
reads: 11,18
